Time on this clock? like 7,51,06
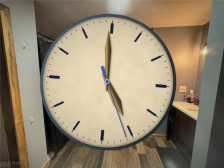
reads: 4,59,26
